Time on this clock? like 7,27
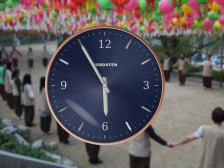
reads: 5,55
